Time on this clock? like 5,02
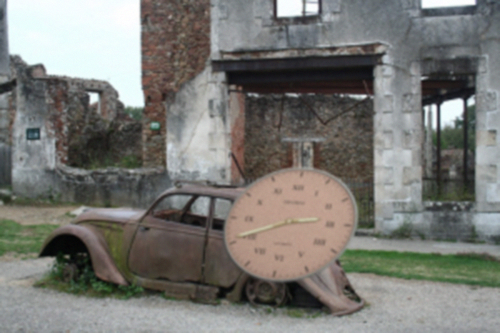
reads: 2,41
